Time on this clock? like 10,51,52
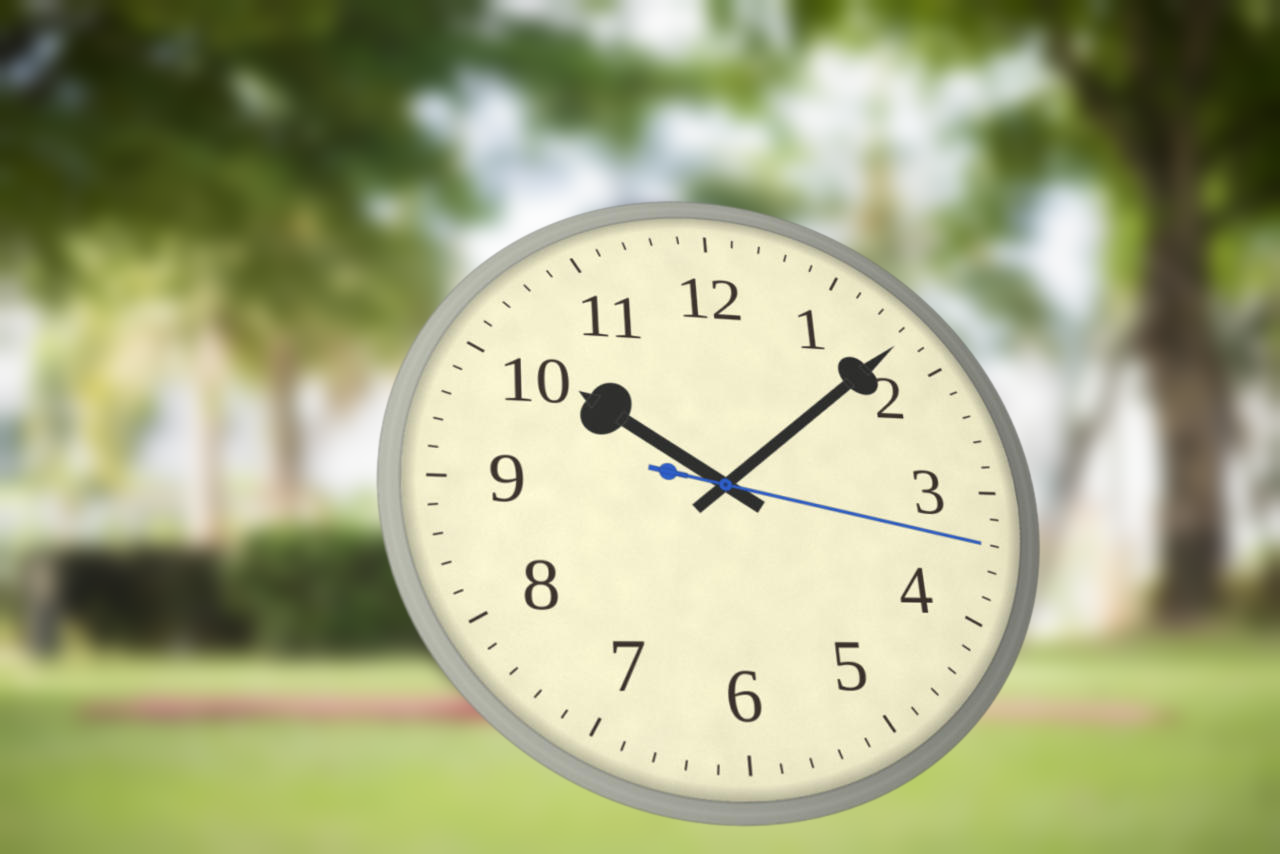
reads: 10,08,17
